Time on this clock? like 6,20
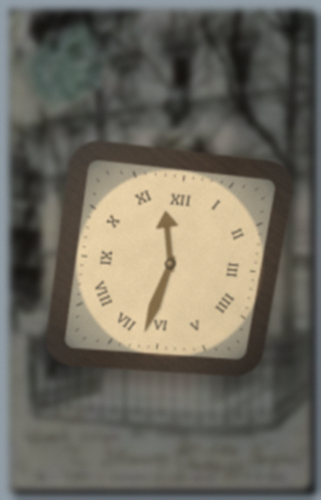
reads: 11,32
